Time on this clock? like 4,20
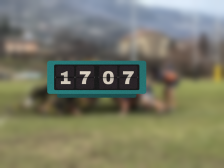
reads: 17,07
